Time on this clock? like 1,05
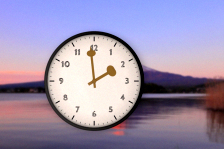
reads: 1,59
